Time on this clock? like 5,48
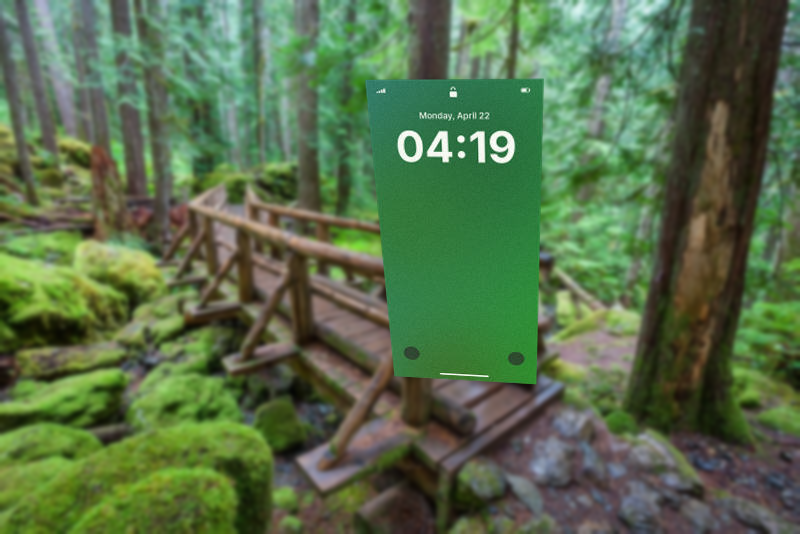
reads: 4,19
